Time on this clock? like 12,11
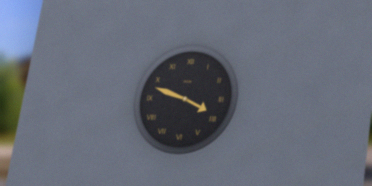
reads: 3,48
